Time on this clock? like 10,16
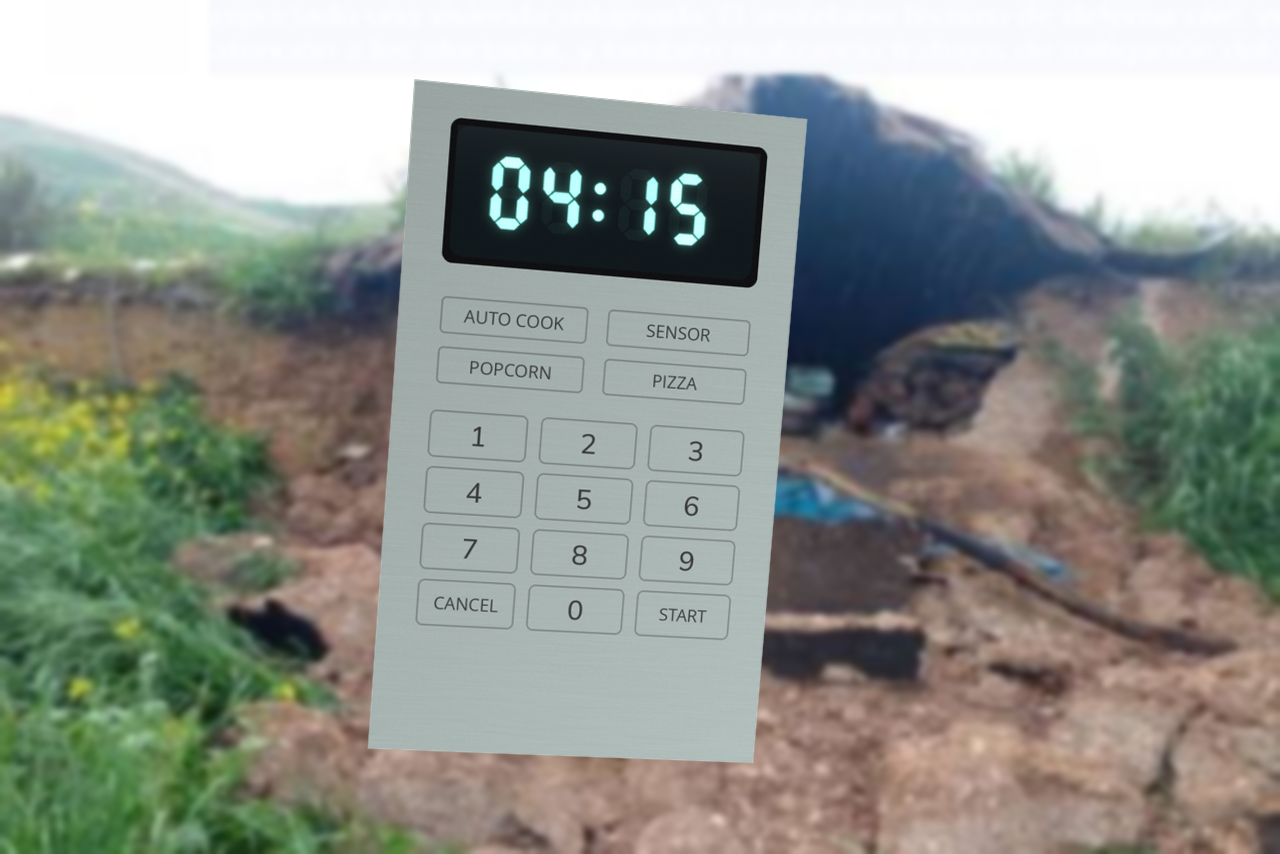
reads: 4,15
